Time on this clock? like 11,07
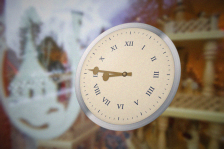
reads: 8,46
